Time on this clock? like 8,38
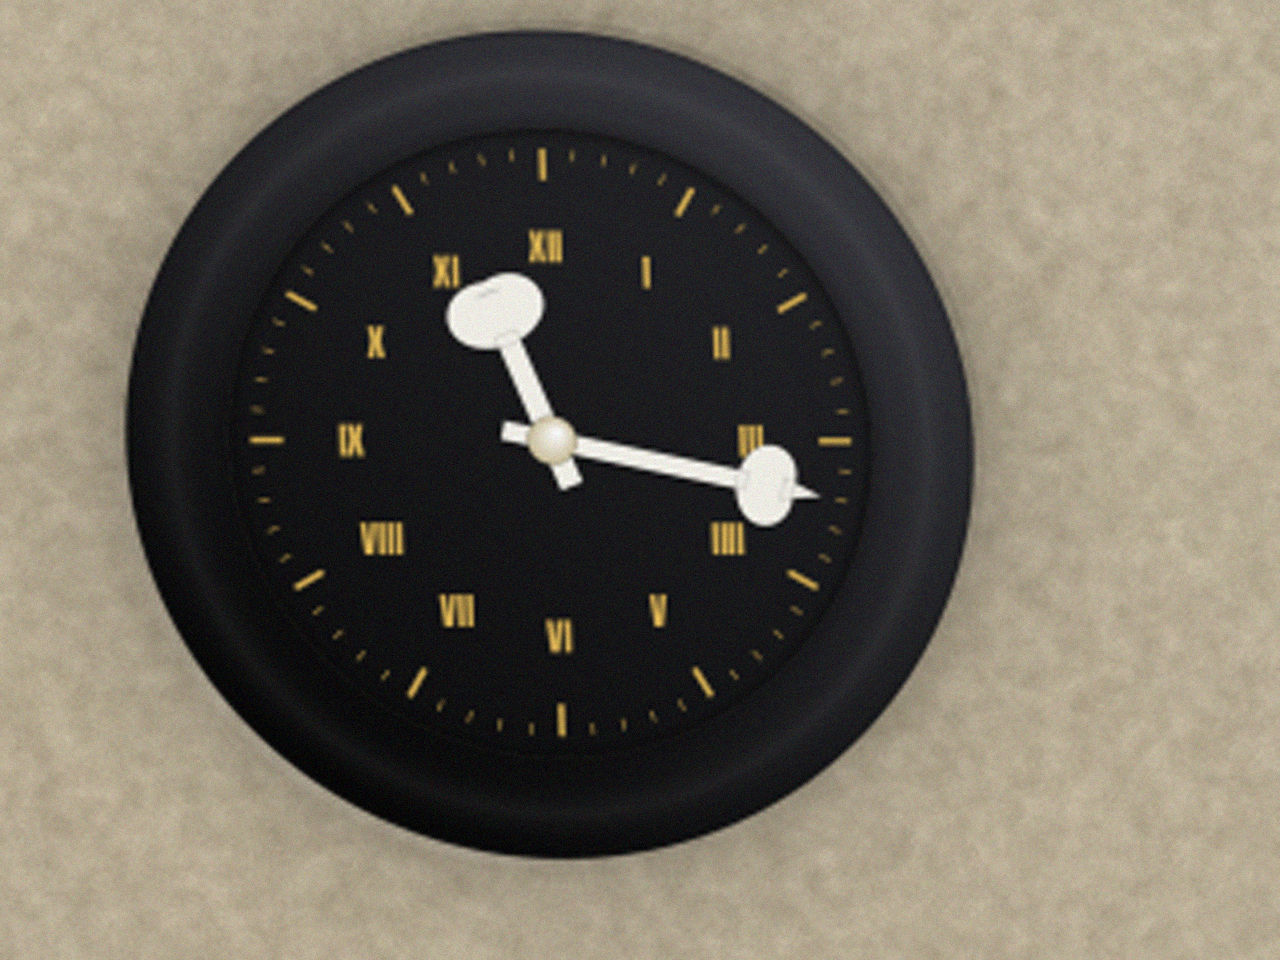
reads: 11,17
